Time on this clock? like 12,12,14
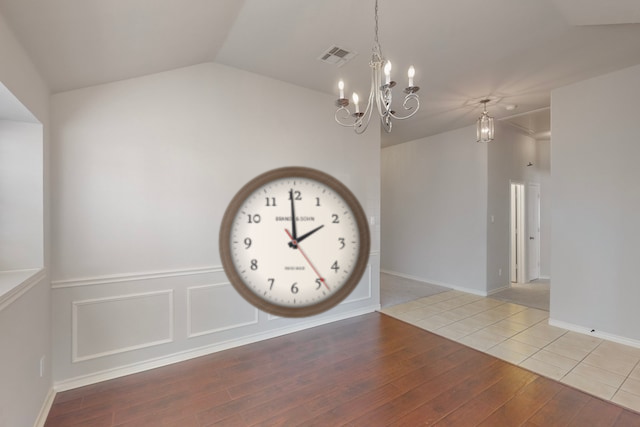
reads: 1,59,24
